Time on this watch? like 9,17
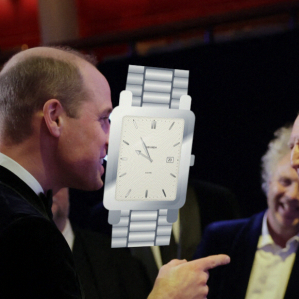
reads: 9,55
